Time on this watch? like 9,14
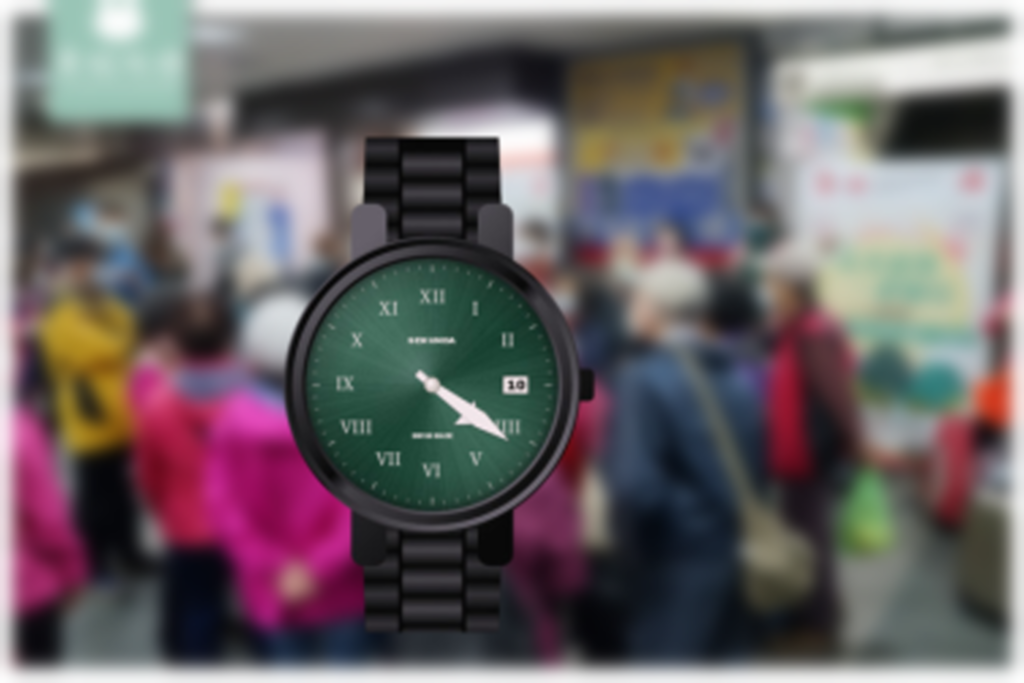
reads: 4,21
